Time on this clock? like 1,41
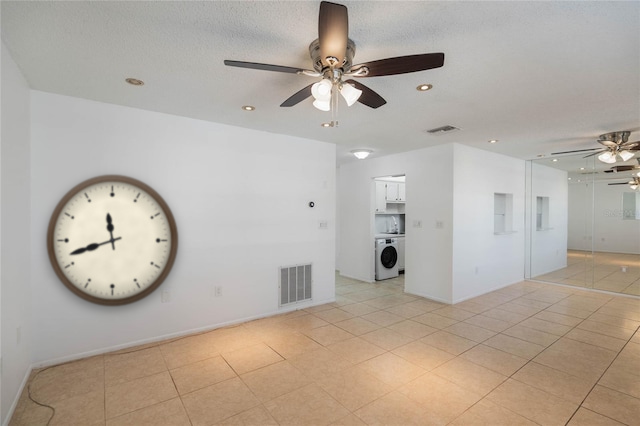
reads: 11,42
